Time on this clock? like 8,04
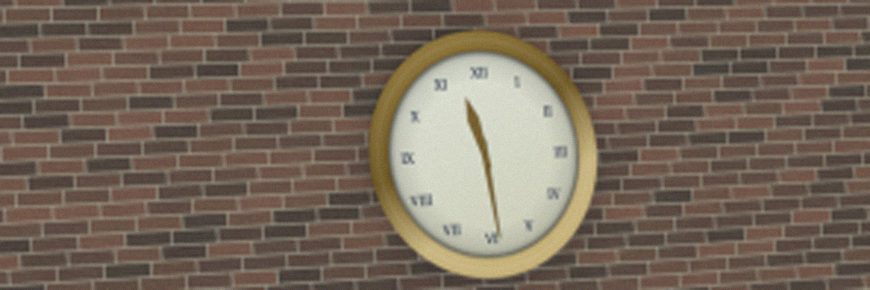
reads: 11,29
